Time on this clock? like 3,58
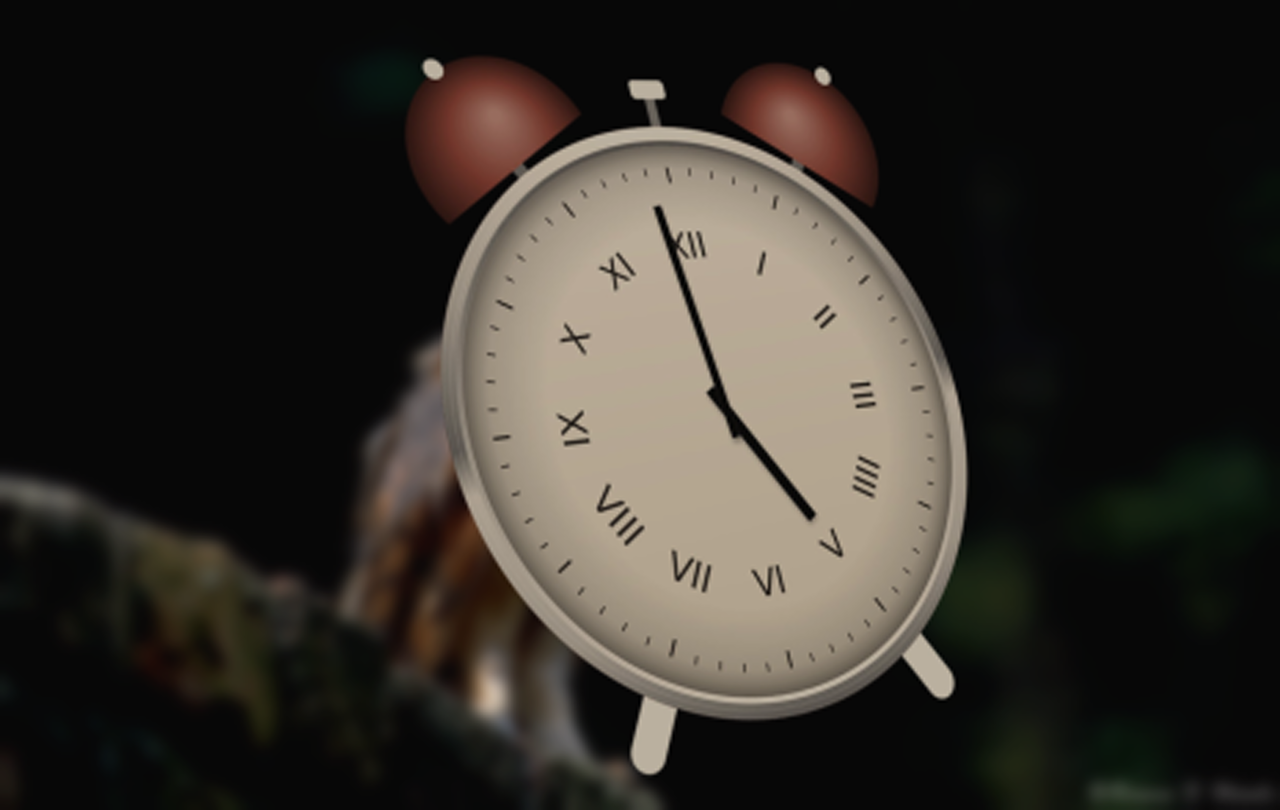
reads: 4,59
